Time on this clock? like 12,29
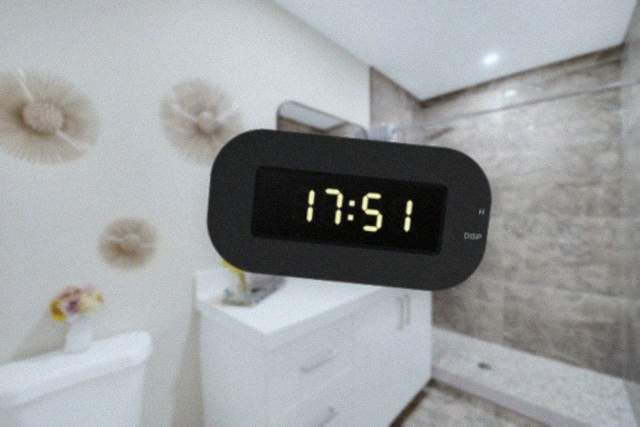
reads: 17,51
